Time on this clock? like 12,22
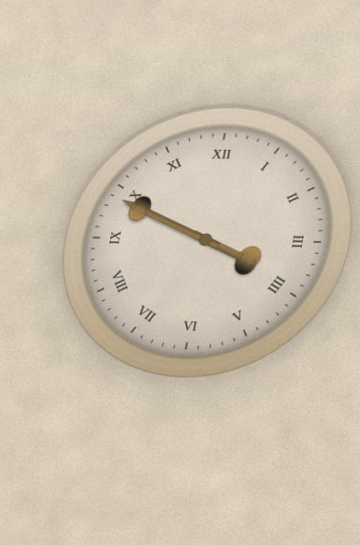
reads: 3,49
